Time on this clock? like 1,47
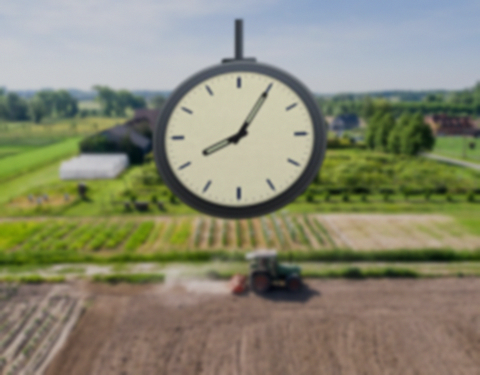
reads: 8,05
